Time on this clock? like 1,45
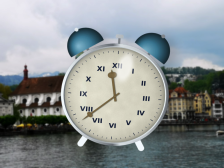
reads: 11,38
